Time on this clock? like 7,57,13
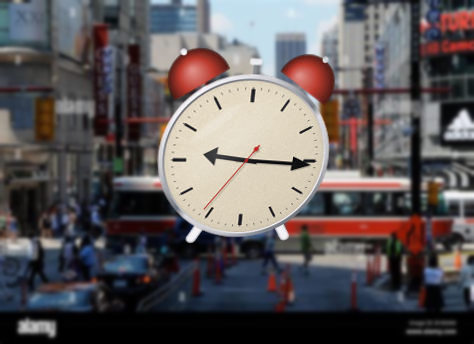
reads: 9,15,36
